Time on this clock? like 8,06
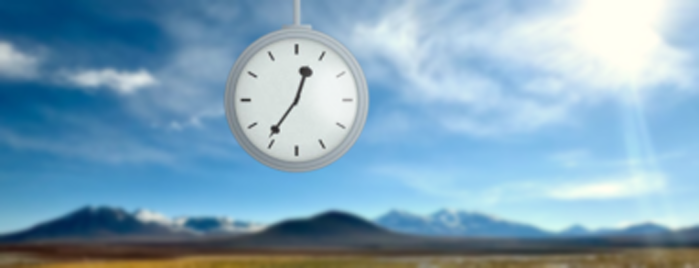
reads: 12,36
